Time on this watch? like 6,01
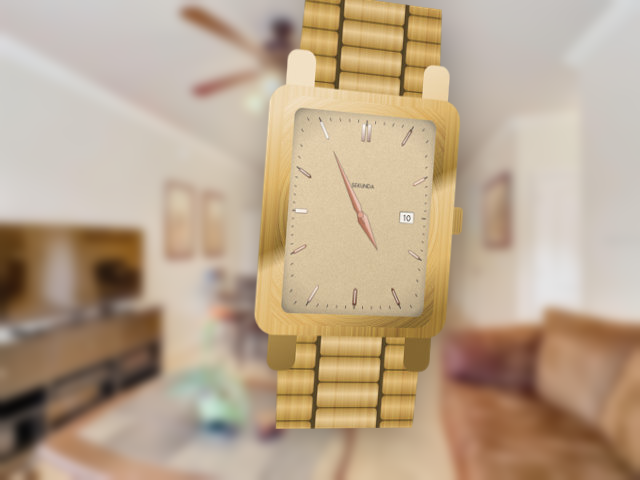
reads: 4,55
